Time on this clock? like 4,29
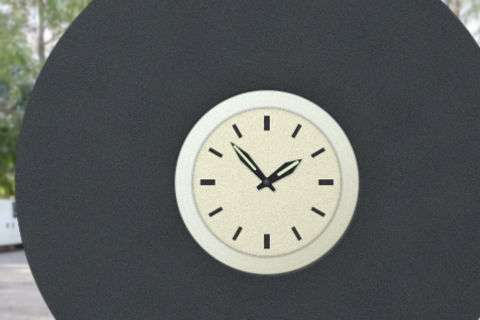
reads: 1,53
